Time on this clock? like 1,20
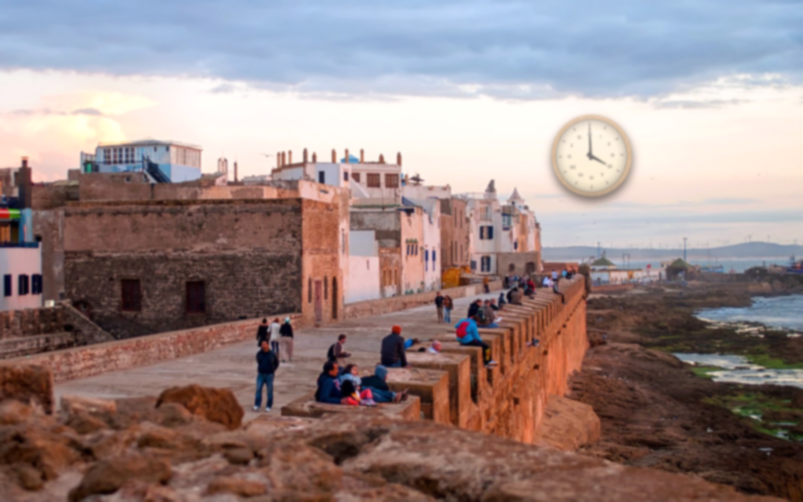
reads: 4,00
